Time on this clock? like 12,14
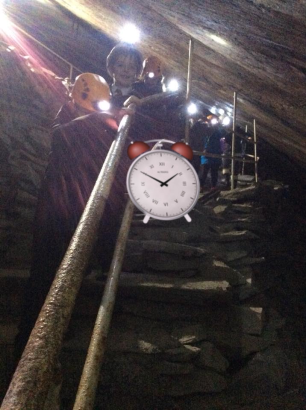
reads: 1,50
